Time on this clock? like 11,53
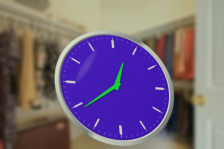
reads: 12,39
